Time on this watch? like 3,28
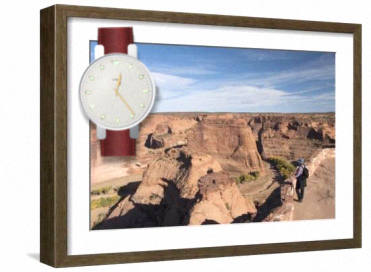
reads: 12,24
